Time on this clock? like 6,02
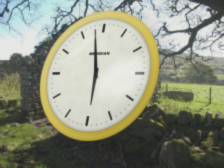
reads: 5,58
